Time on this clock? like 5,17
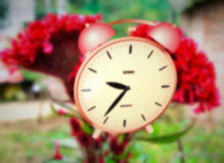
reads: 9,36
